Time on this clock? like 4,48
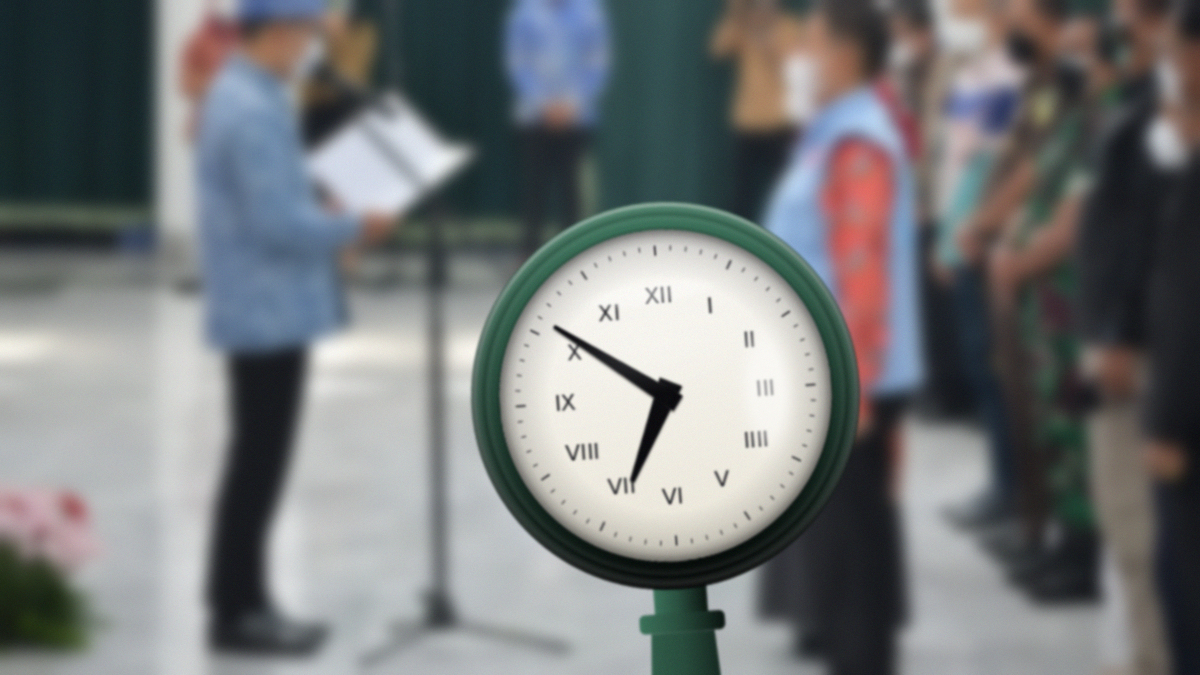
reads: 6,51
